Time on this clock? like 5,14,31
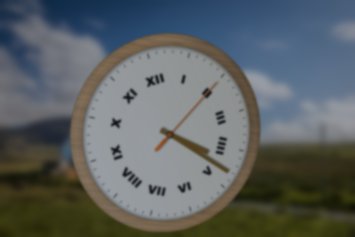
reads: 4,23,10
